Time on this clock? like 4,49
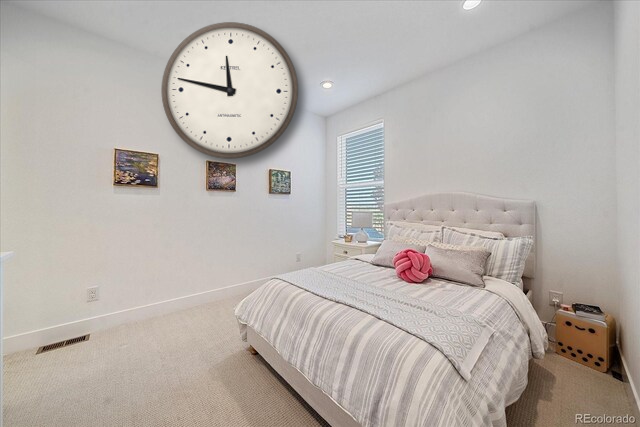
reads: 11,47
